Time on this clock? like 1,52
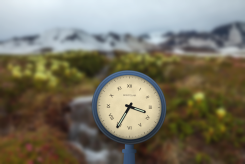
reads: 3,35
